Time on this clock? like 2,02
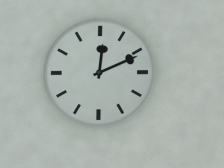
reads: 12,11
